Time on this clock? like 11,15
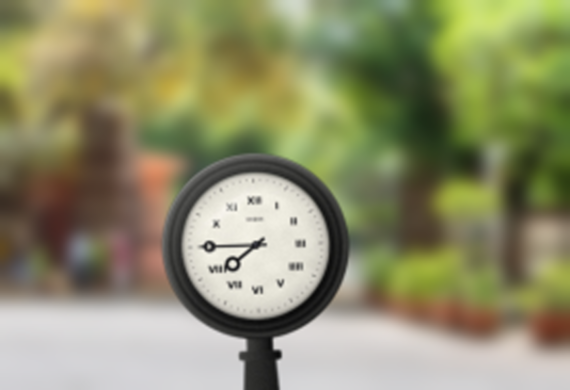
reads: 7,45
